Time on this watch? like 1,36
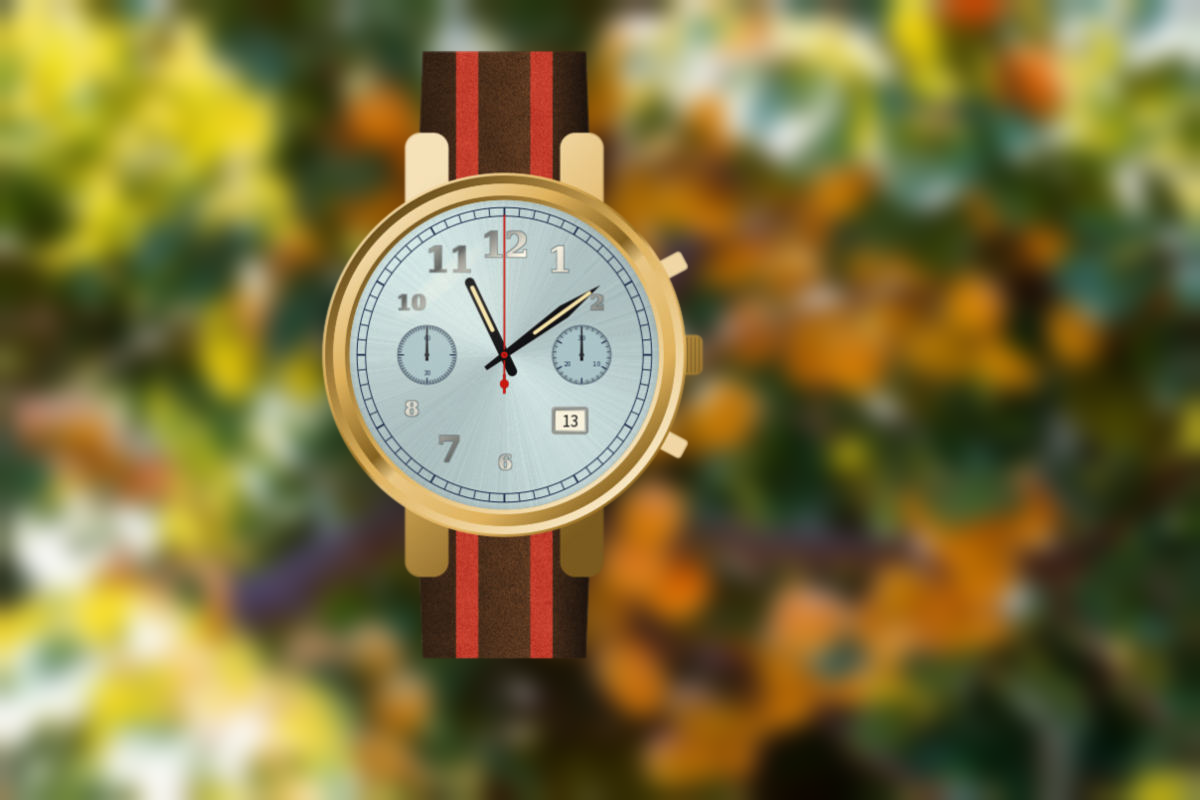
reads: 11,09
